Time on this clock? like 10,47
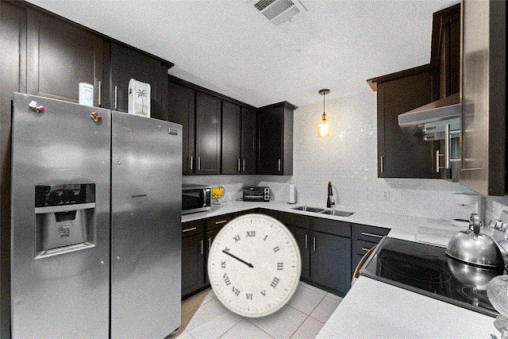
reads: 9,49
